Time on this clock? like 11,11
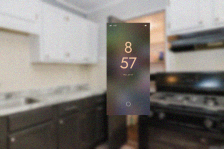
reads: 8,57
